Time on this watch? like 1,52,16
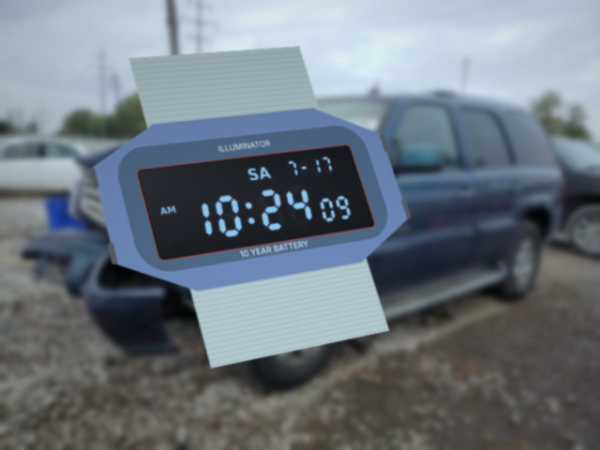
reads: 10,24,09
